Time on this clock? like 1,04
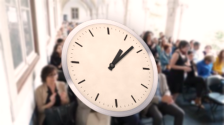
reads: 1,08
